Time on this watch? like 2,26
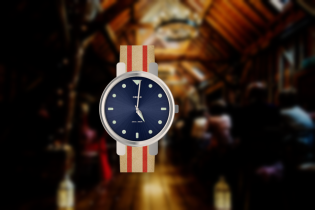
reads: 5,01
